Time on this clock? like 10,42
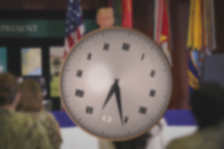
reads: 6,26
